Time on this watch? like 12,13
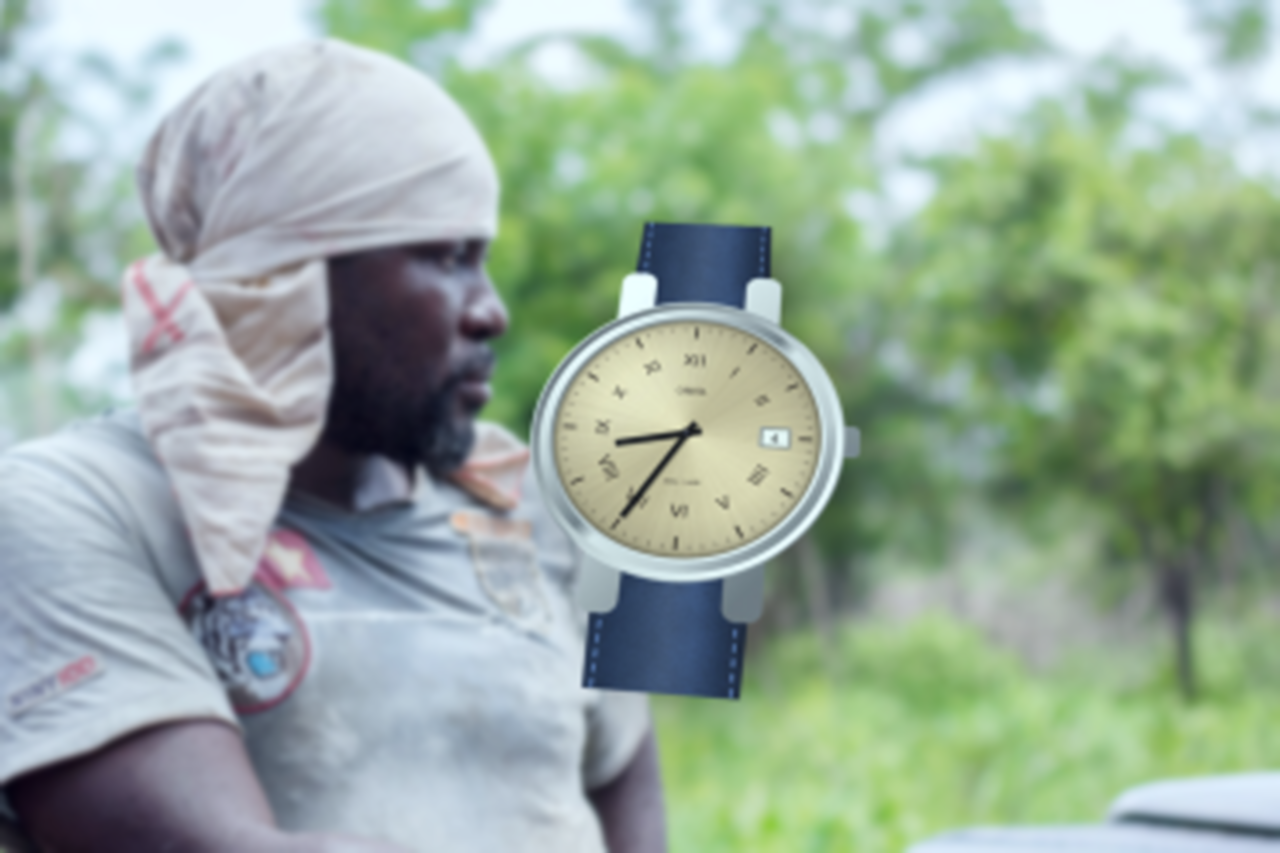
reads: 8,35
